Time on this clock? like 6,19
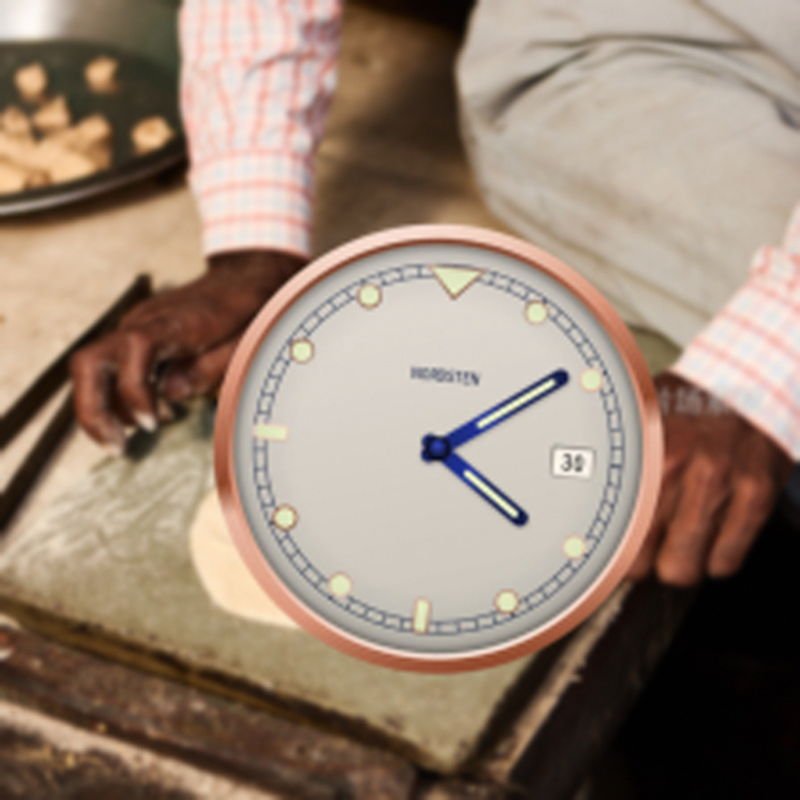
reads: 4,09
